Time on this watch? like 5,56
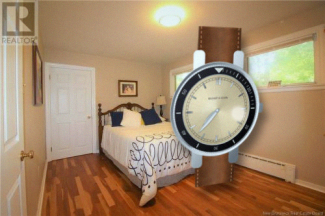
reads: 7,37
